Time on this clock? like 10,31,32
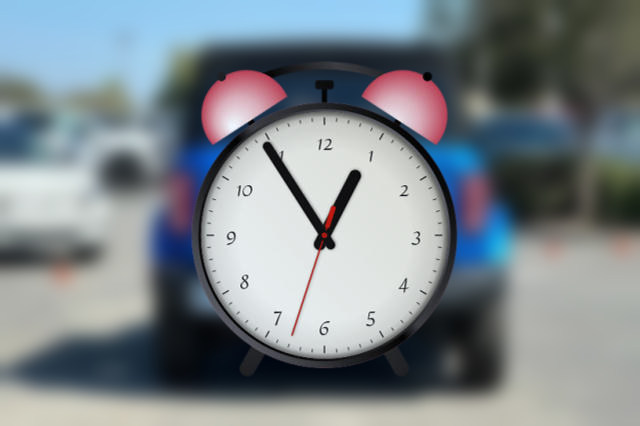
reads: 12,54,33
